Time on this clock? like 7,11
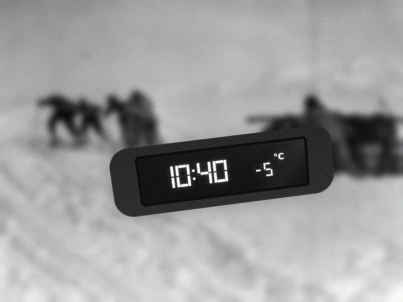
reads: 10,40
